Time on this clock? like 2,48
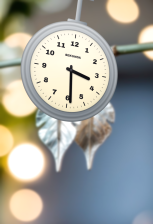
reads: 3,29
